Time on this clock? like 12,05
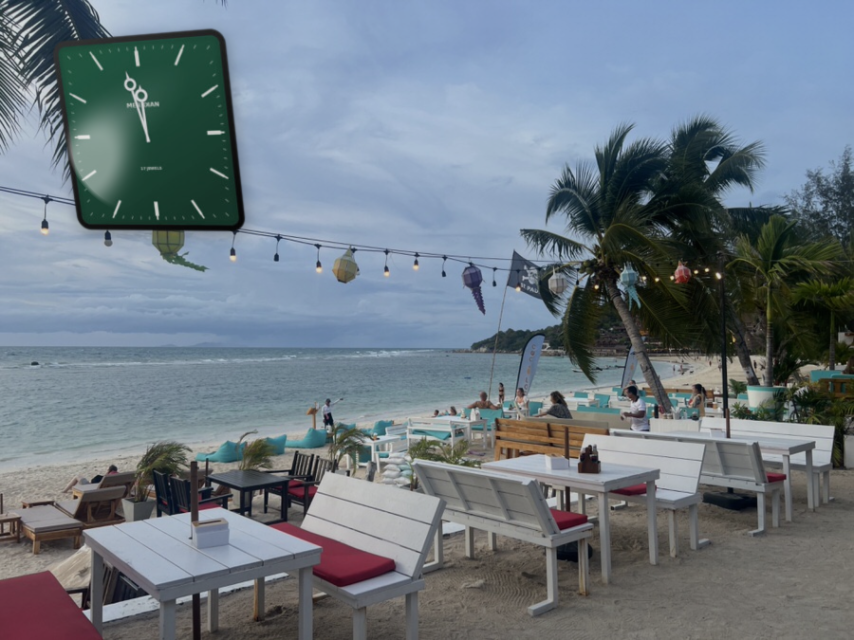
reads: 11,58
